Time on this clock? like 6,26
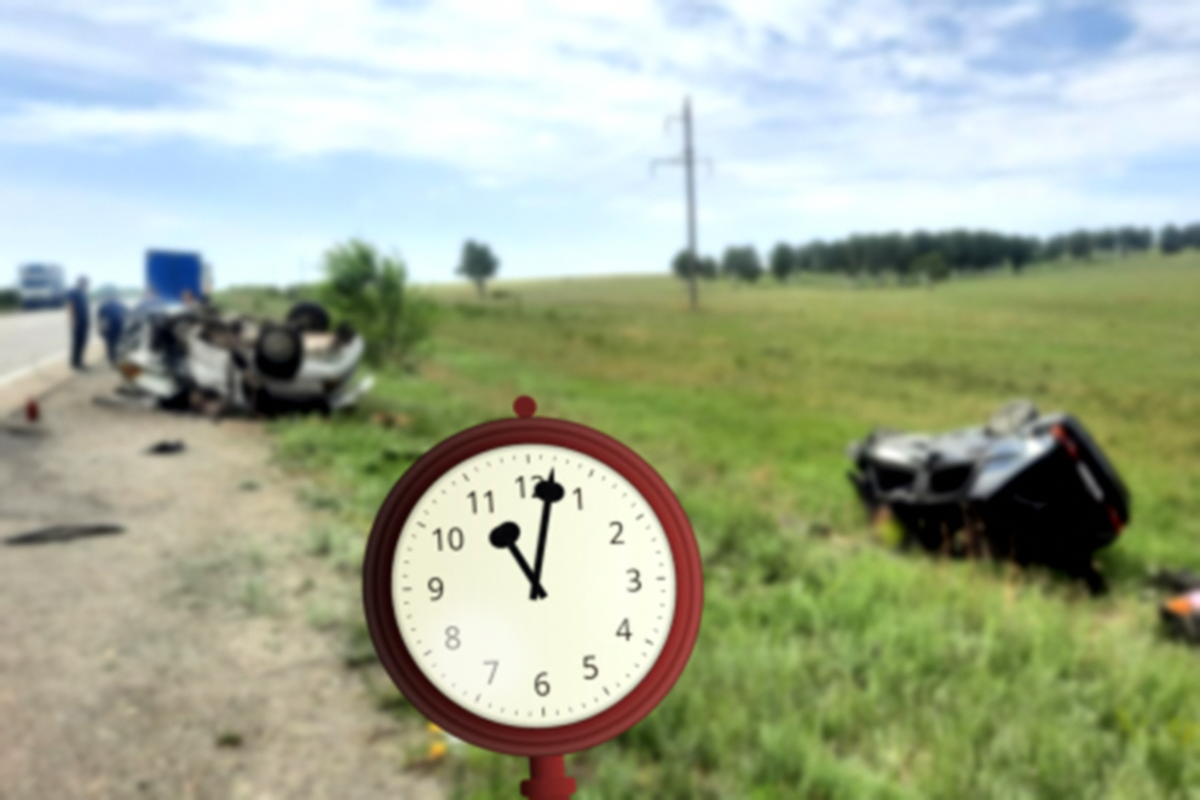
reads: 11,02
